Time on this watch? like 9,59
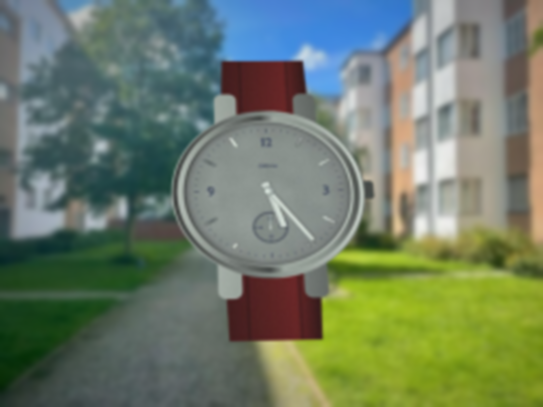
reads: 5,24
